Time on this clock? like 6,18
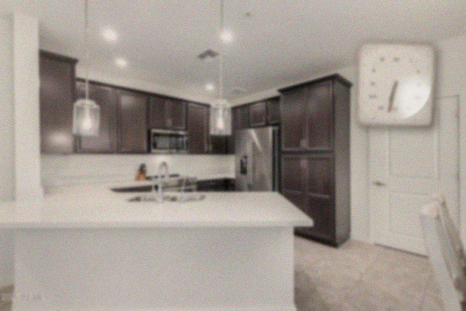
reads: 6,32
